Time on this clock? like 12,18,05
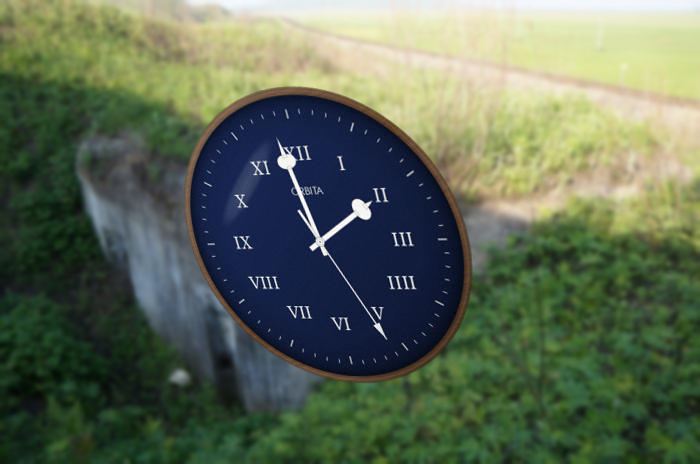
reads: 1,58,26
